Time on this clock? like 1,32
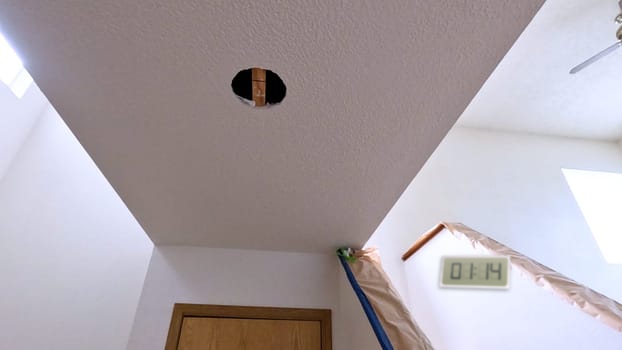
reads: 1,14
